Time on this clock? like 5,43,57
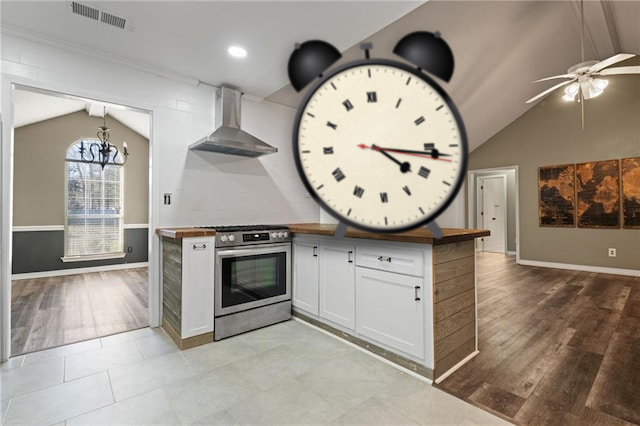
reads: 4,16,17
